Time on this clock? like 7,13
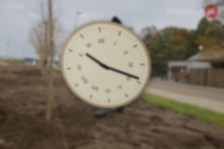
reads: 10,19
